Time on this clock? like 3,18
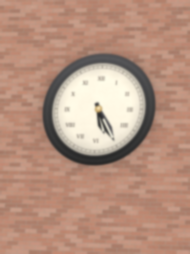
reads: 5,25
